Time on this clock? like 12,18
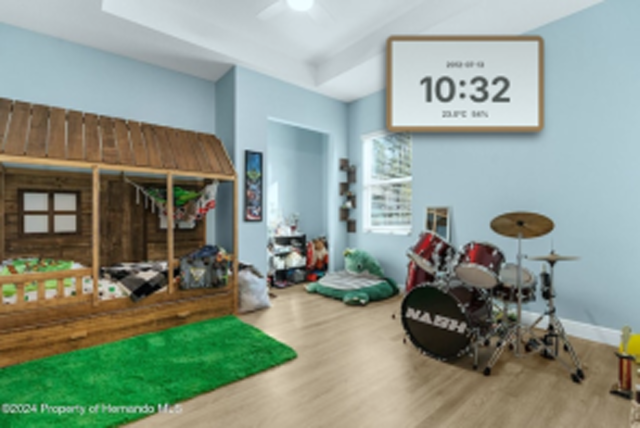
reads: 10,32
